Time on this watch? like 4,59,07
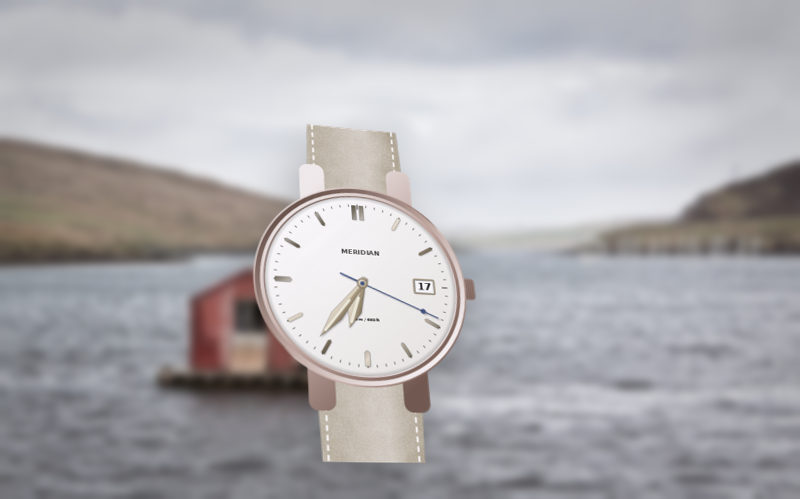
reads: 6,36,19
